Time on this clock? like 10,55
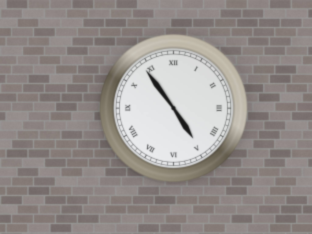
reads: 4,54
